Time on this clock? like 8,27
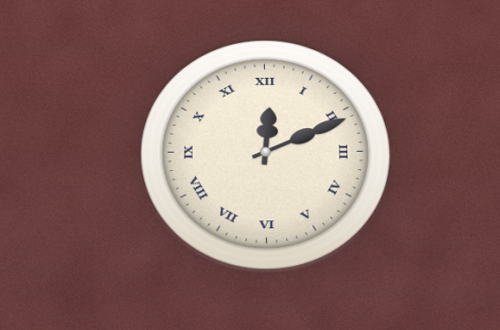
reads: 12,11
